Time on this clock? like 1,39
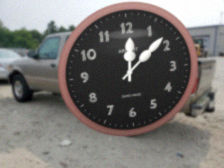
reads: 12,08
